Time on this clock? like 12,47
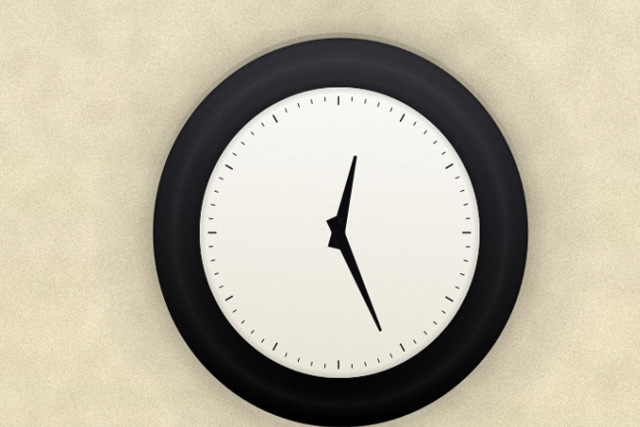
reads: 12,26
